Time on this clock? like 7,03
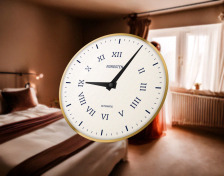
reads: 9,05
